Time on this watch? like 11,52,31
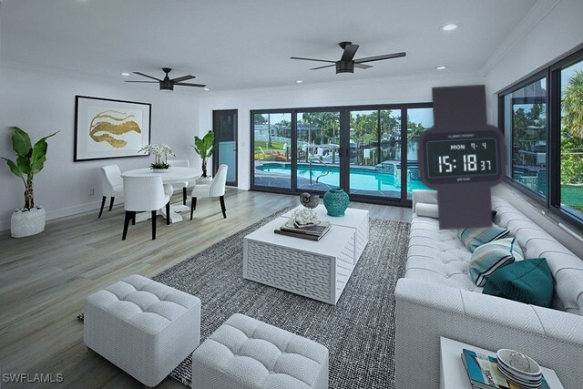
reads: 15,18,37
